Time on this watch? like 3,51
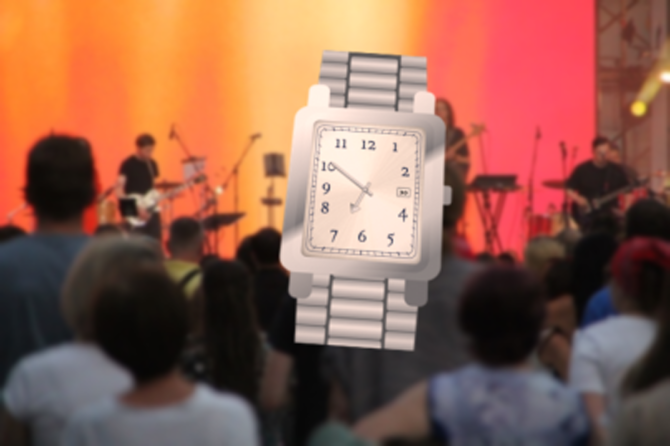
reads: 6,51
